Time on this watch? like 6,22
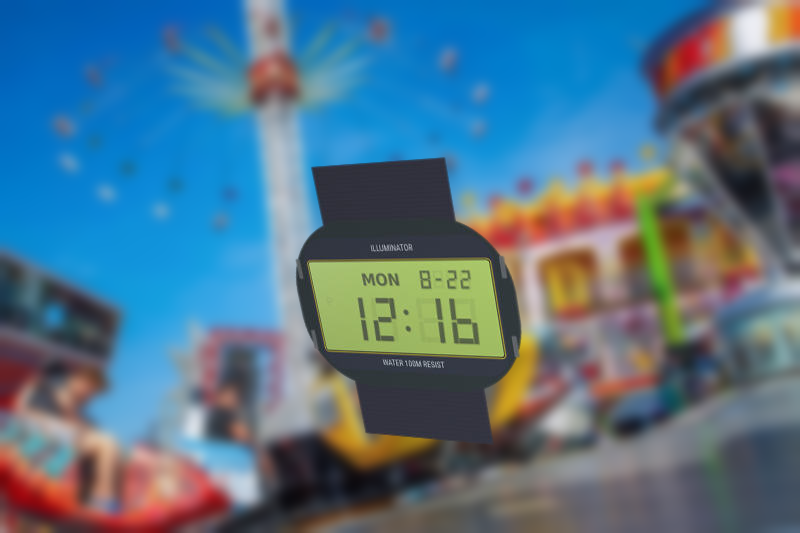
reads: 12,16
